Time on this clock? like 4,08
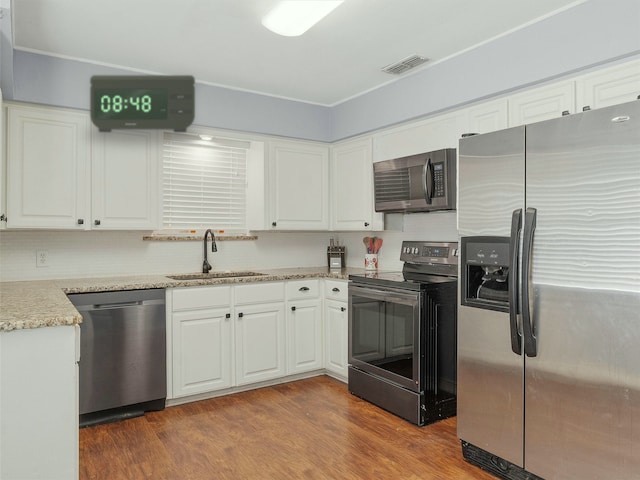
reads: 8,48
